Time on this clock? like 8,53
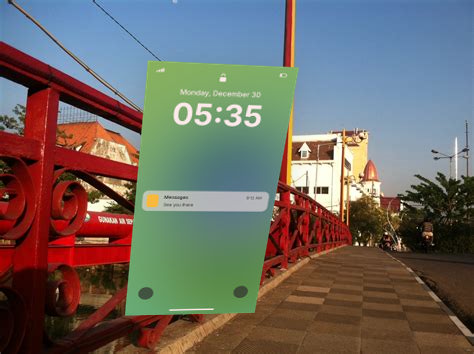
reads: 5,35
